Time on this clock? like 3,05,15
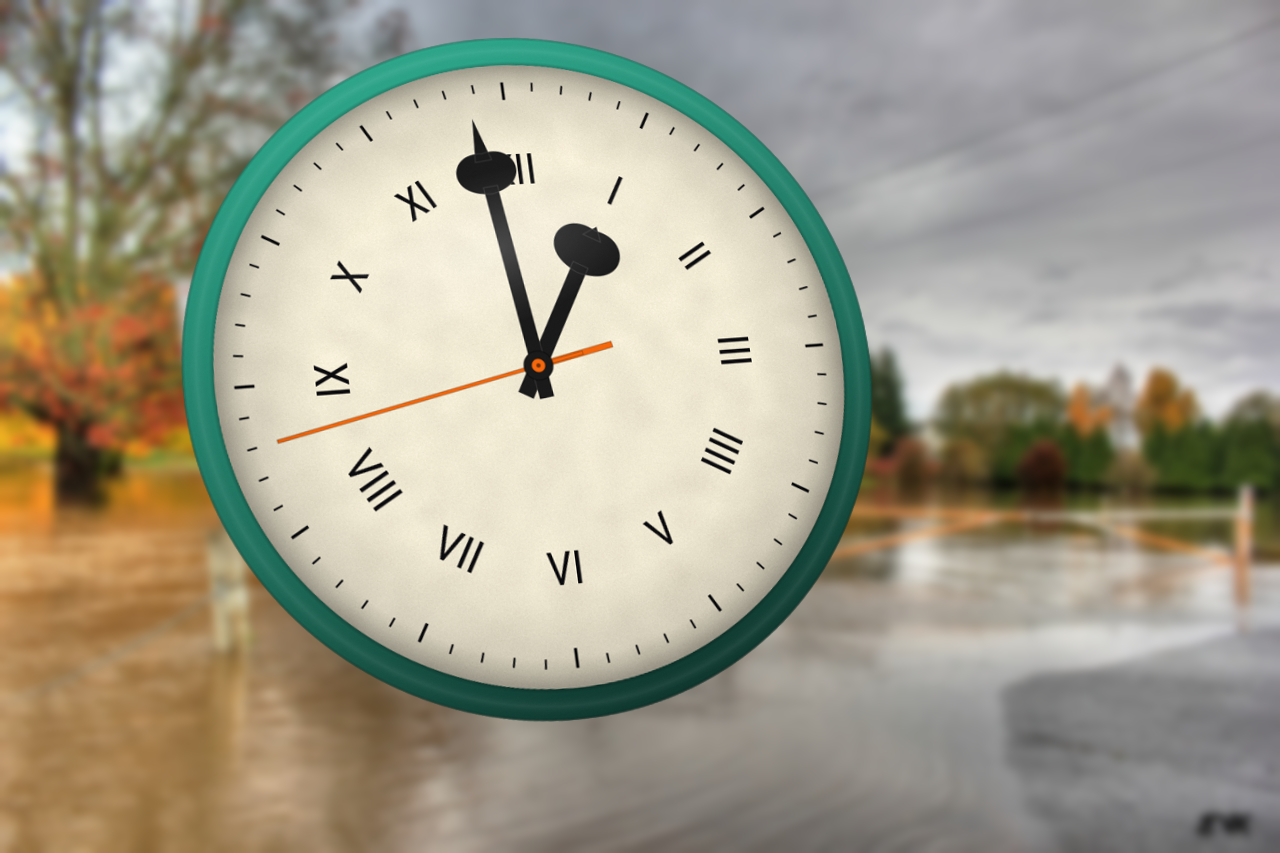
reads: 12,58,43
